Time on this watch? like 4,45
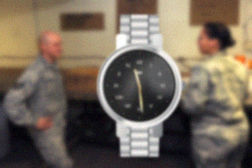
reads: 11,29
